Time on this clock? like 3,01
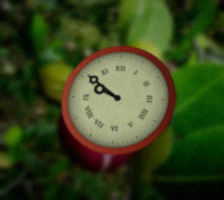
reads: 9,51
